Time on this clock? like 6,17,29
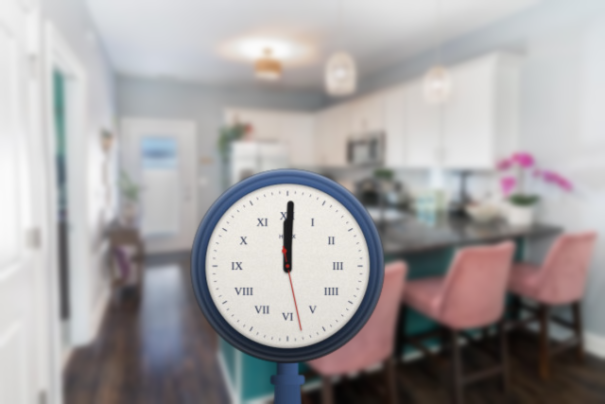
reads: 12,00,28
